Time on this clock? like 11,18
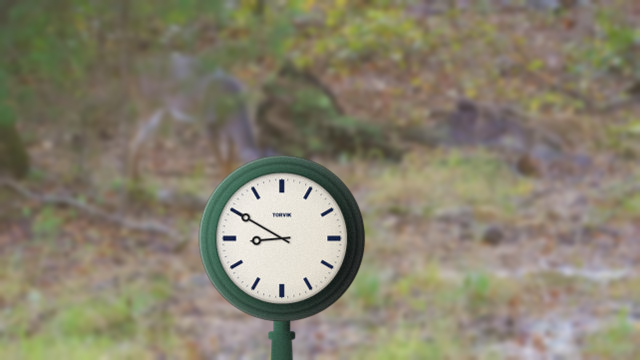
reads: 8,50
